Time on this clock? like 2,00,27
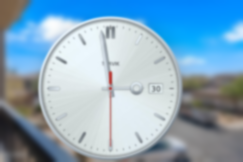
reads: 2,58,30
